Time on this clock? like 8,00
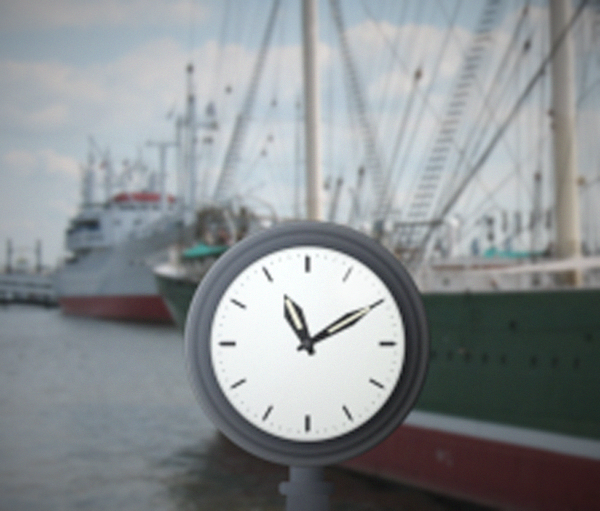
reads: 11,10
